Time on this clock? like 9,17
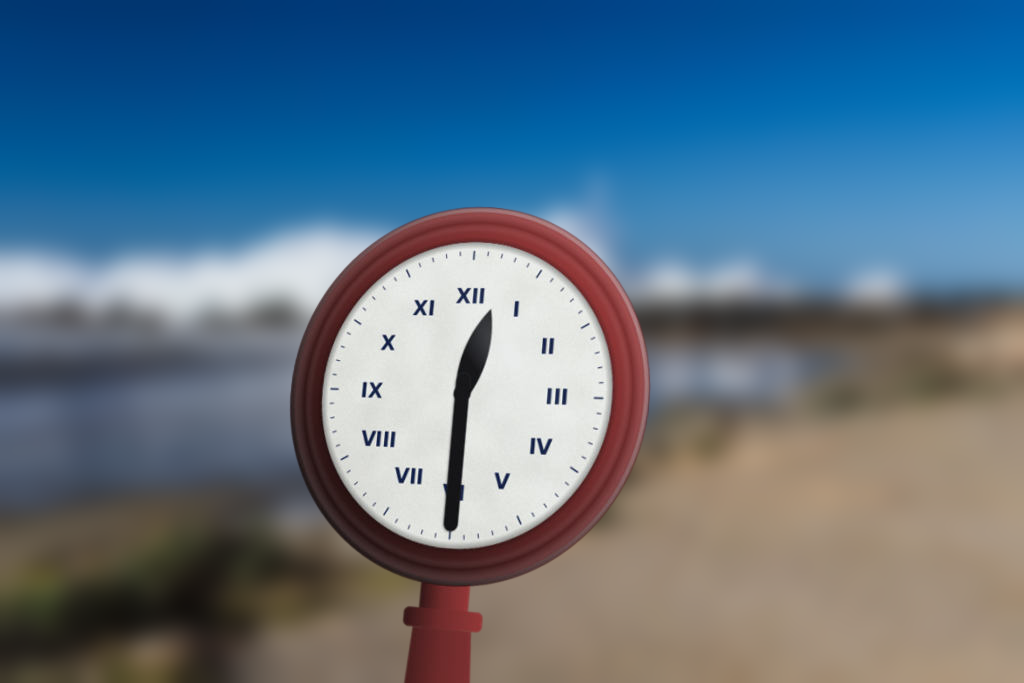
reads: 12,30
